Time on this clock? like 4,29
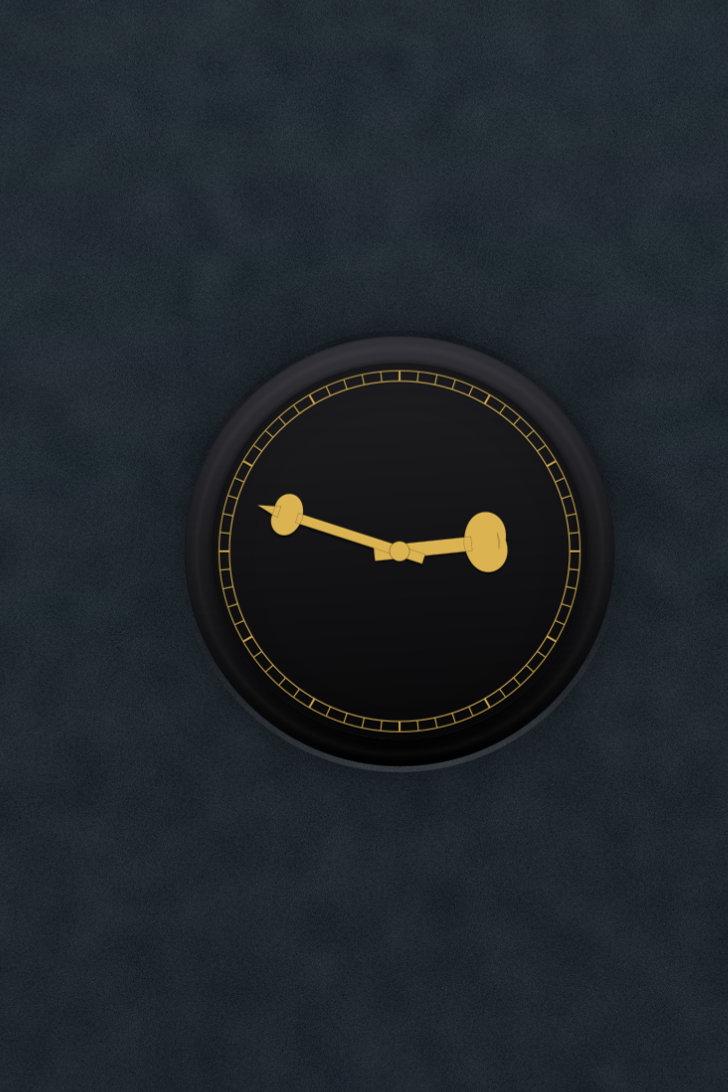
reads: 2,48
